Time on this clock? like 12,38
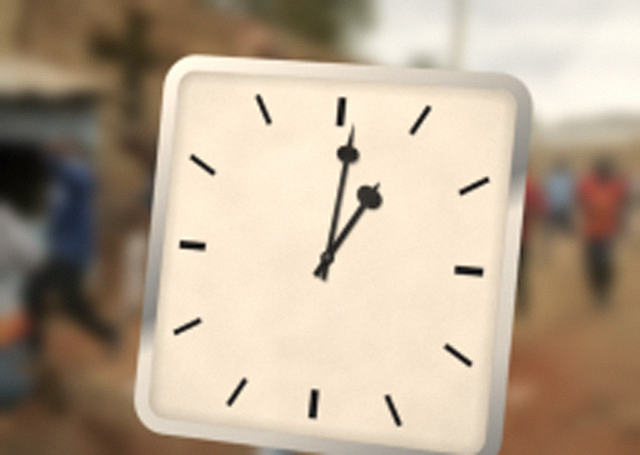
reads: 1,01
